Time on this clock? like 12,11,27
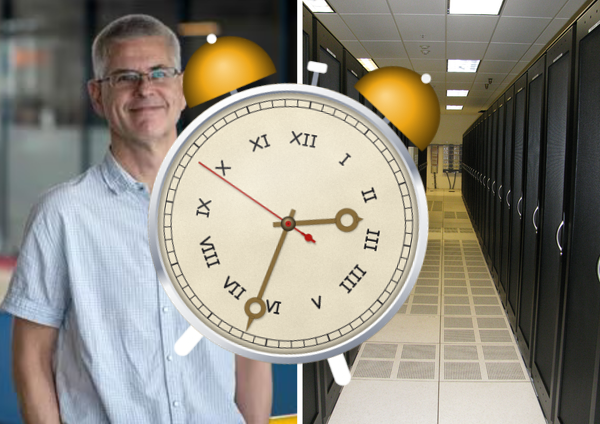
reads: 2,31,49
